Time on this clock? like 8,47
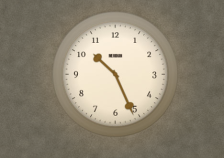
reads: 10,26
